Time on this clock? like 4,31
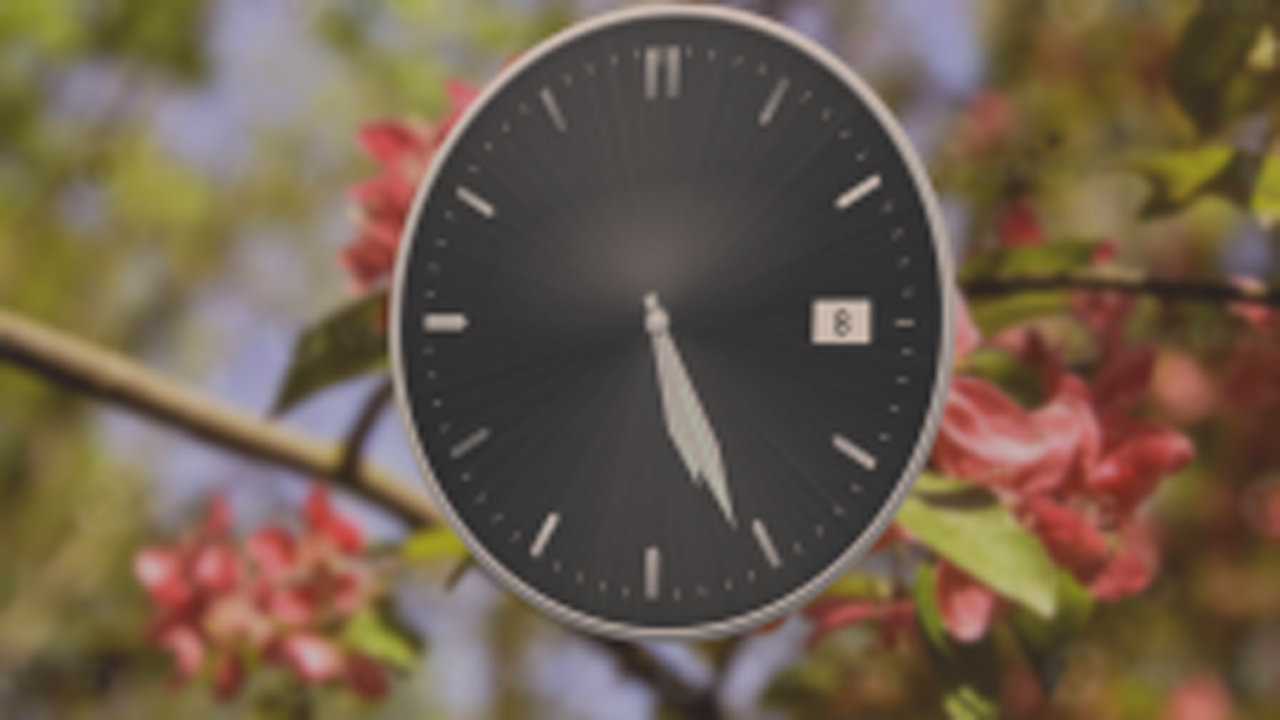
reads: 5,26
